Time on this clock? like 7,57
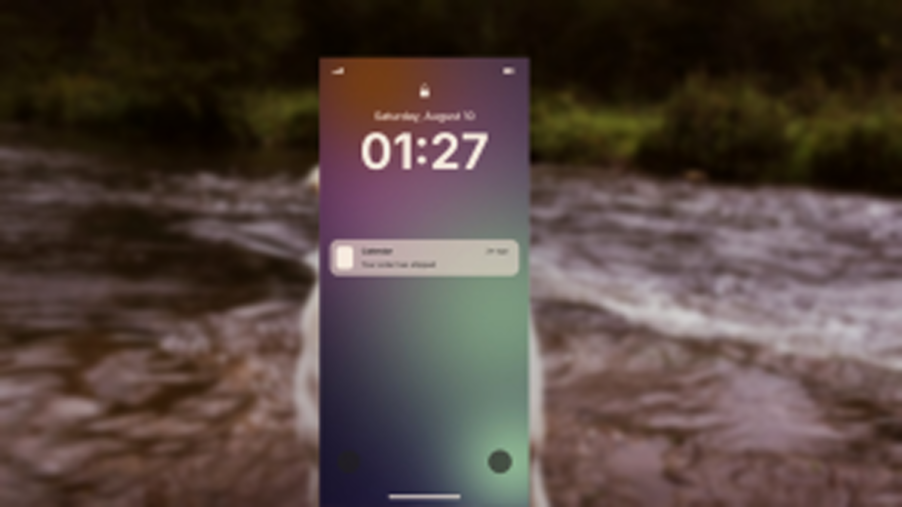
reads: 1,27
